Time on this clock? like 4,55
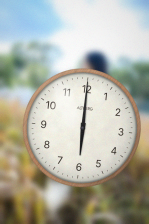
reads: 6,00
